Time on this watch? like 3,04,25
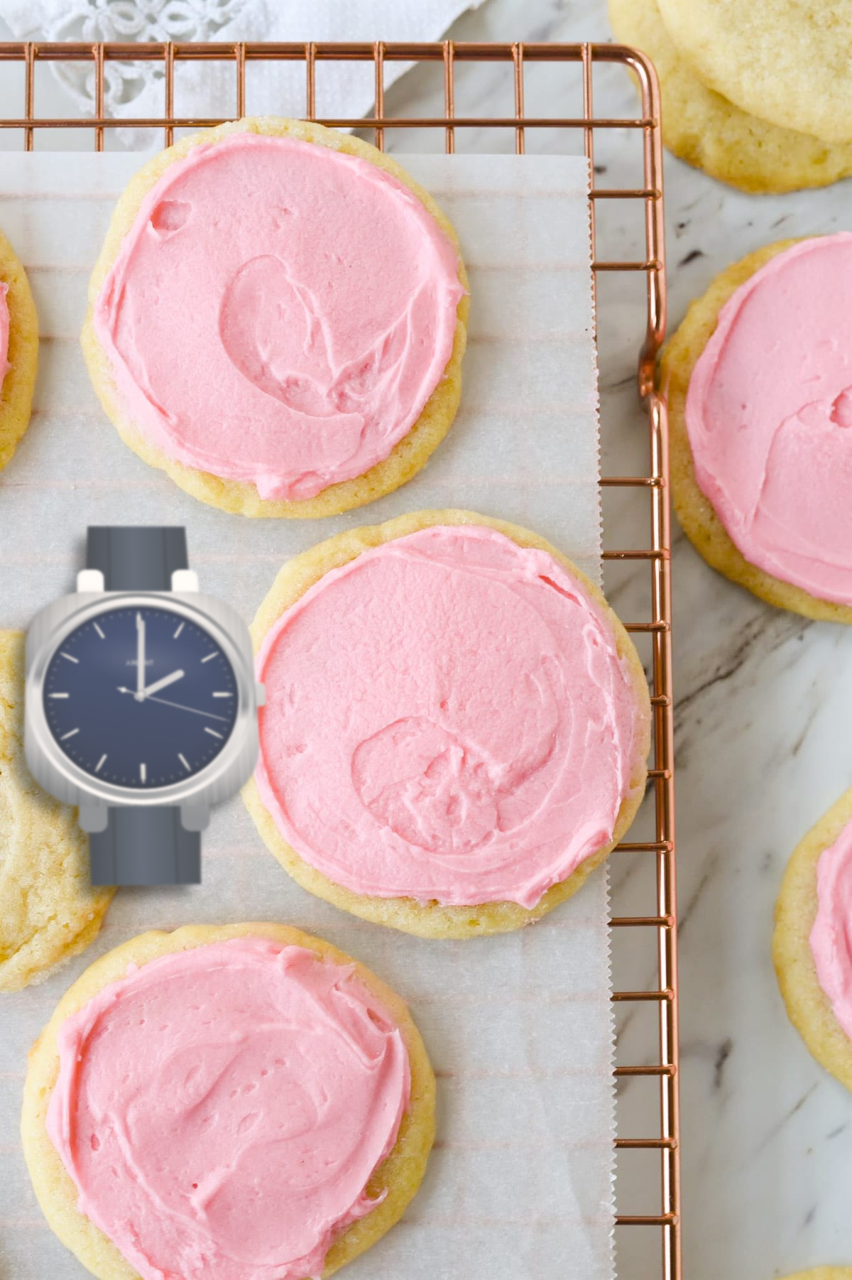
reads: 2,00,18
